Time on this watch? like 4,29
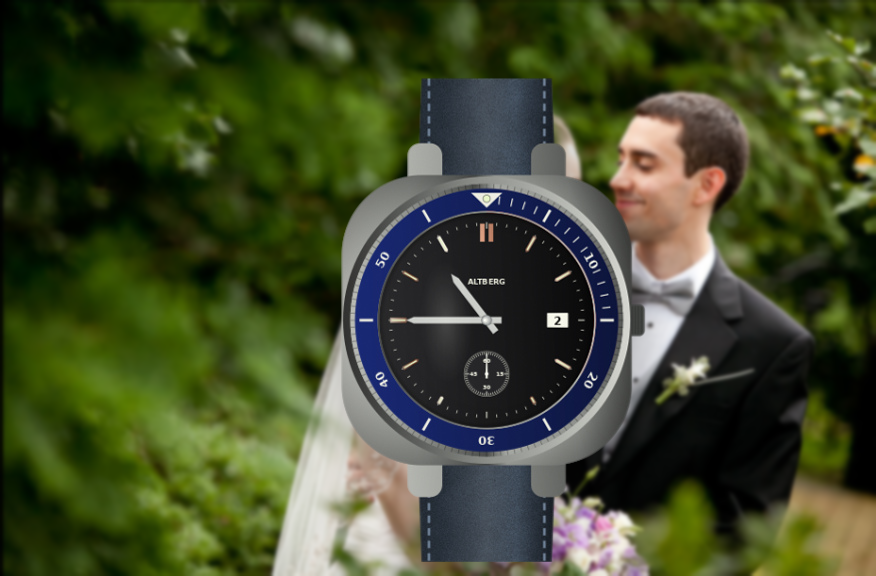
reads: 10,45
